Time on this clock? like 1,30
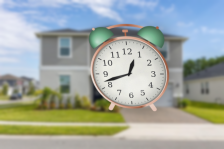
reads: 12,42
